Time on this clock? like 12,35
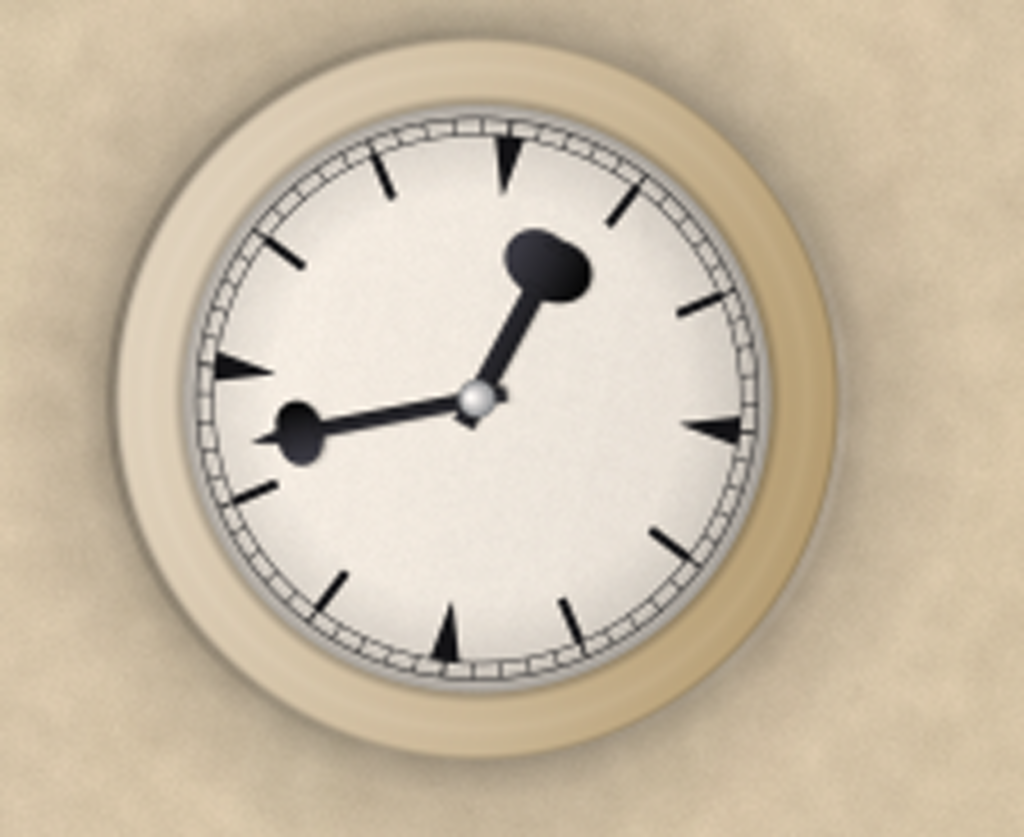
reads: 12,42
